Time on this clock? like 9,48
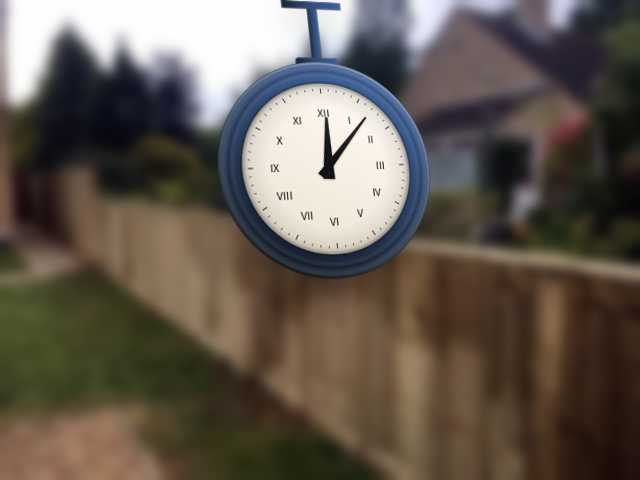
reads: 12,07
